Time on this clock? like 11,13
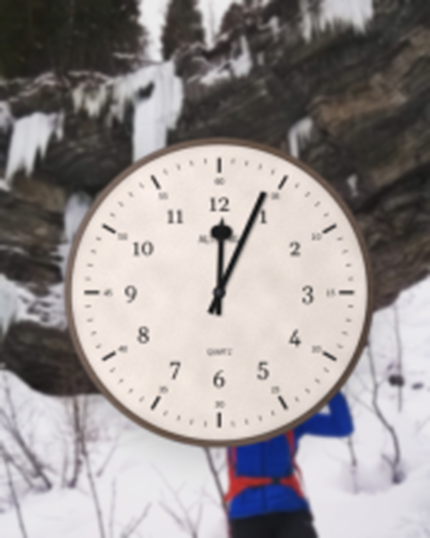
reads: 12,04
